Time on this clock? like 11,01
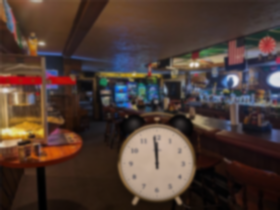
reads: 11,59
